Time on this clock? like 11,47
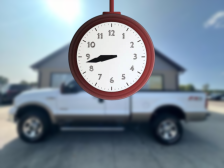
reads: 8,43
